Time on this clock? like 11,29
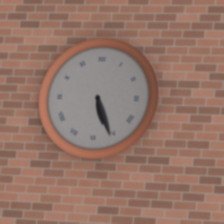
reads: 5,26
